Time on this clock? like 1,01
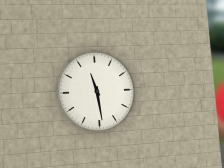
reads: 11,29
